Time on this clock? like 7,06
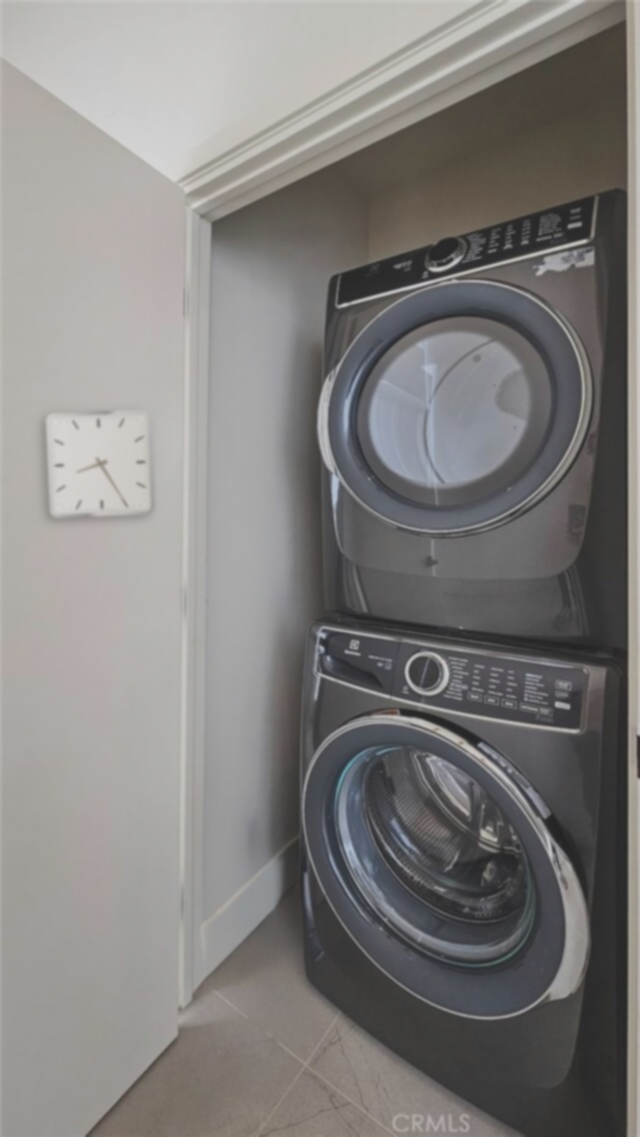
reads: 8,25
